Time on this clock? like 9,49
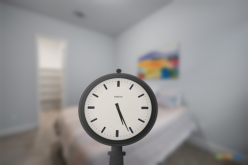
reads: 5,26
